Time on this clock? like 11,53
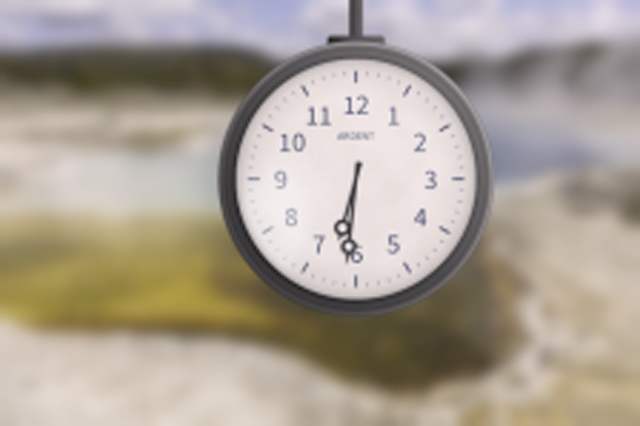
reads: 6,31
